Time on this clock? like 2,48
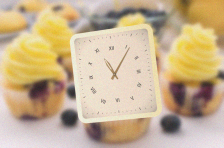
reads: 11,06
